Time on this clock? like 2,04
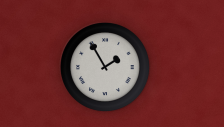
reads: 1,55
